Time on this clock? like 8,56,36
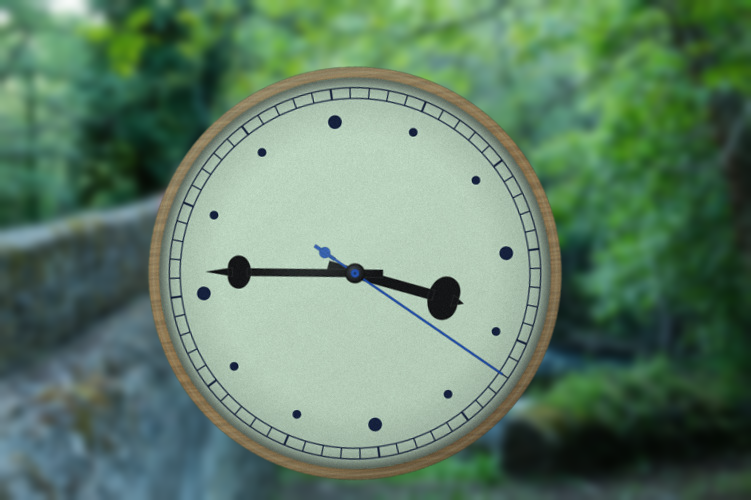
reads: 3,46,22
